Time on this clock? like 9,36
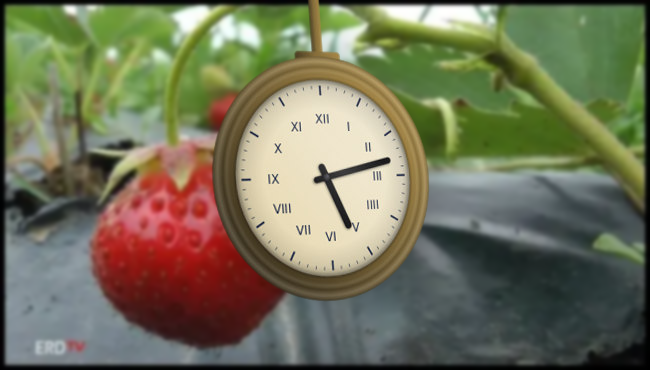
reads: 5,13
